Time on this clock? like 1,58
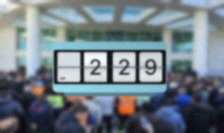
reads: 2,29
